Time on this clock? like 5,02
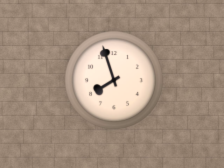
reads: 7,57
